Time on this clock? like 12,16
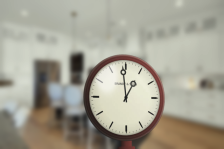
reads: 12,59
